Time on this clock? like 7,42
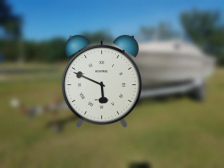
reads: 5,49
